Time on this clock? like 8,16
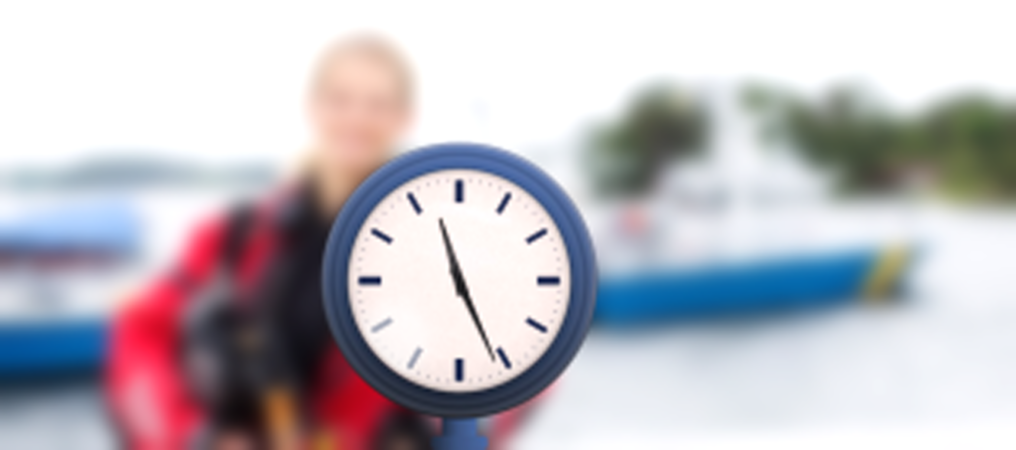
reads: 11,26
